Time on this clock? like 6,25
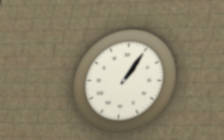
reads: 1,05
